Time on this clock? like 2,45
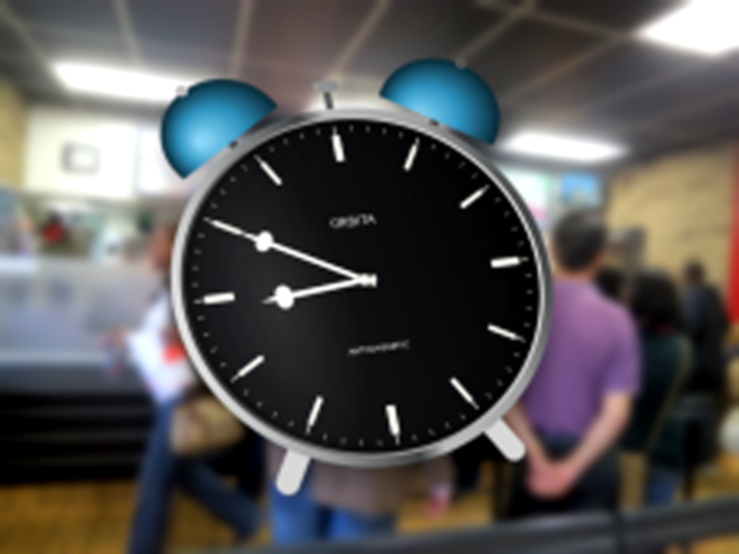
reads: 8,50
